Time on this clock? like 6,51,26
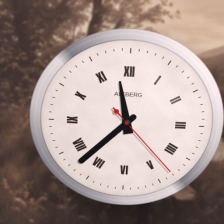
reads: 11,37,23
